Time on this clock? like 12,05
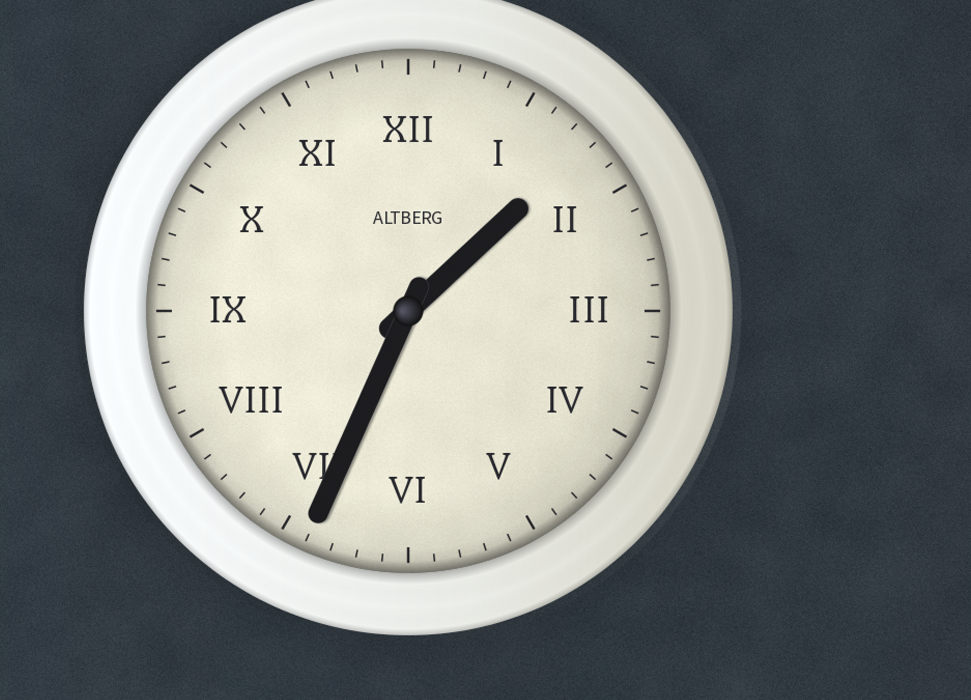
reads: 1,34
